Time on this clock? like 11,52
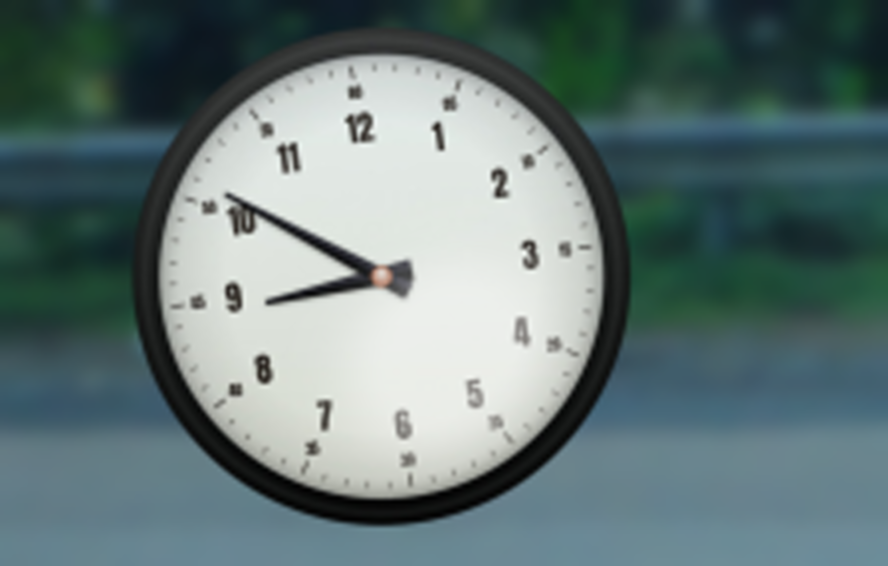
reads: 8,51
